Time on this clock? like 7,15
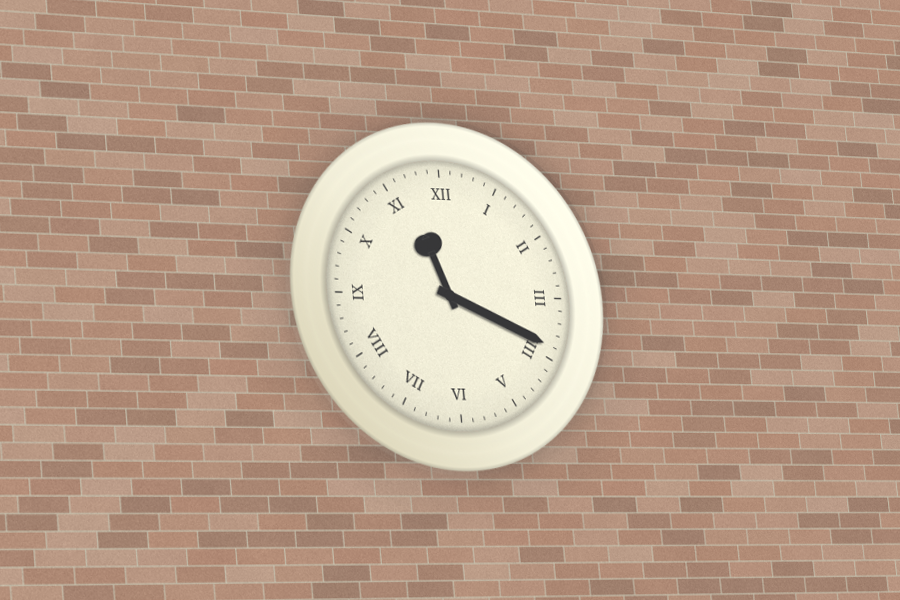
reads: 11,19
